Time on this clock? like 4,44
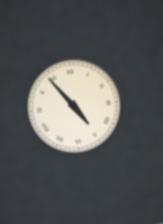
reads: 4,54
